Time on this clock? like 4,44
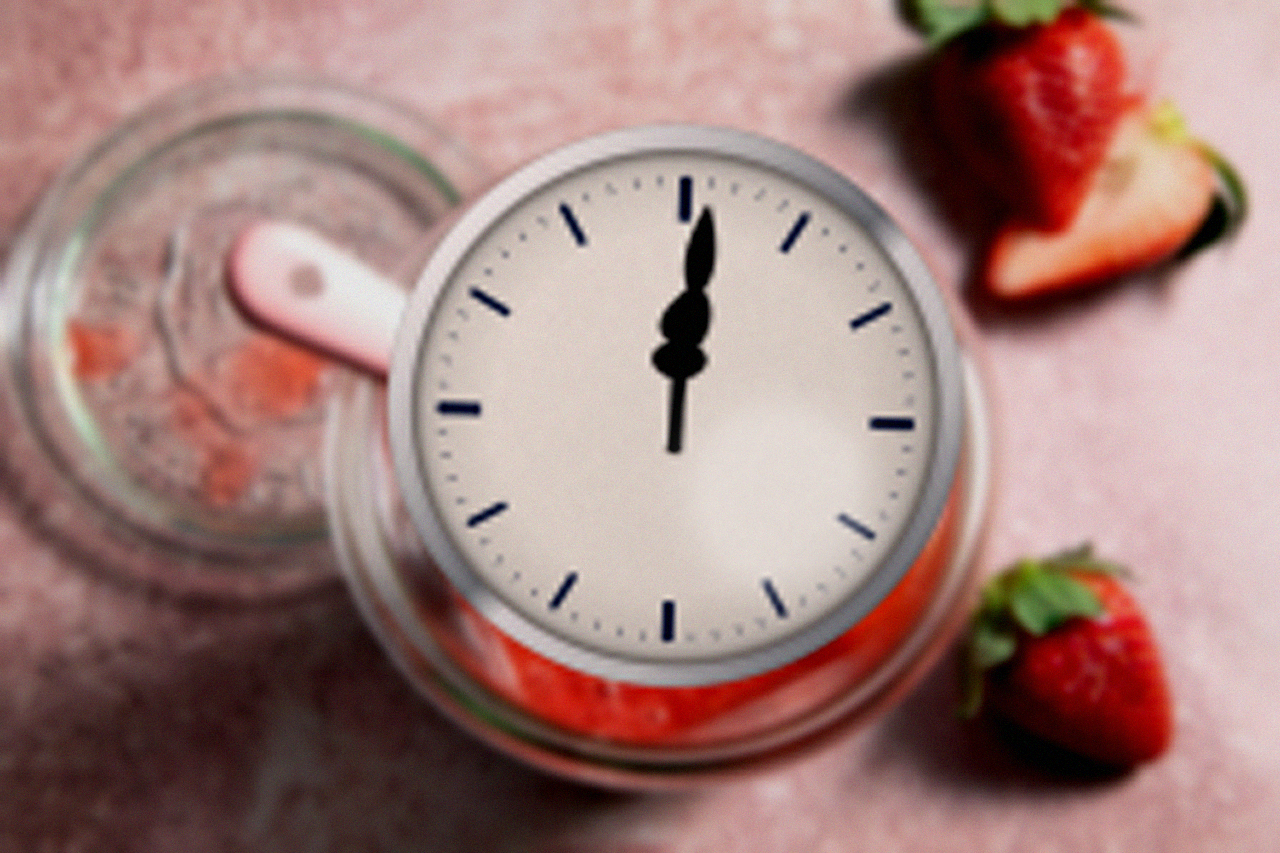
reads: 12,01
